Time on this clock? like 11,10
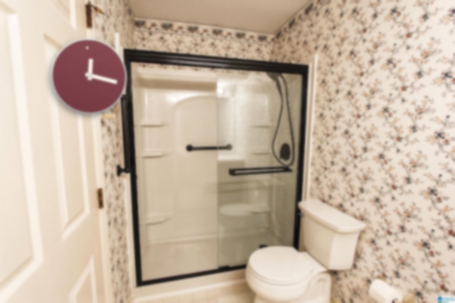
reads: 12,18
